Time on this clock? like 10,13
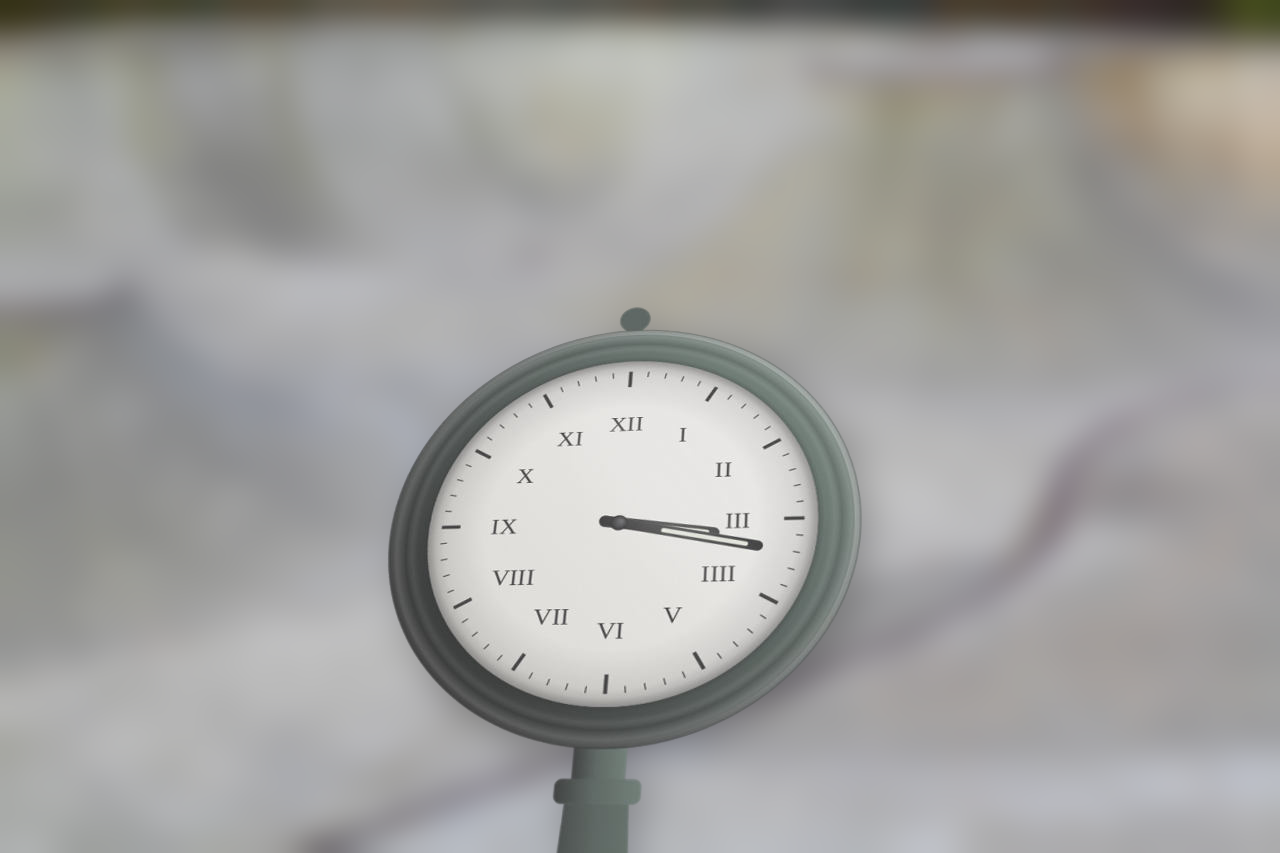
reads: 3,17
